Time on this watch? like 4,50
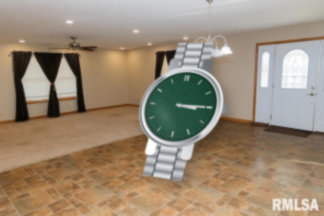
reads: 3,15
